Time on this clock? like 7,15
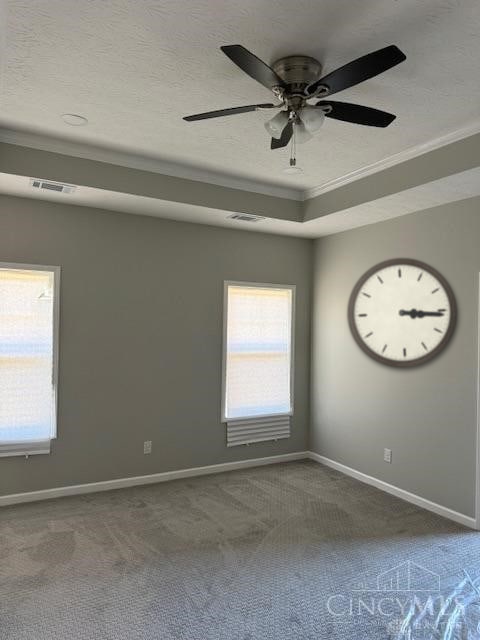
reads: 3,16
